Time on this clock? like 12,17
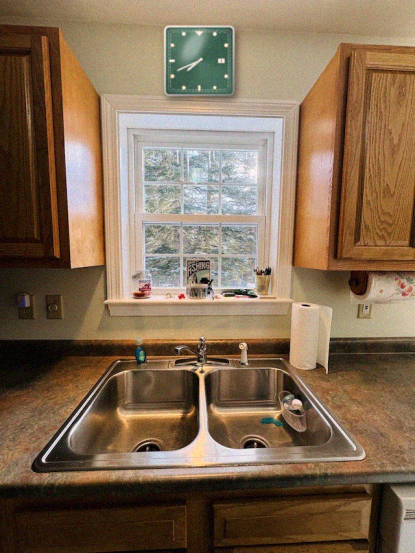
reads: 7,41
